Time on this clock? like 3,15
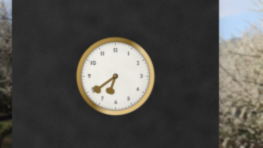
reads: 6,39
